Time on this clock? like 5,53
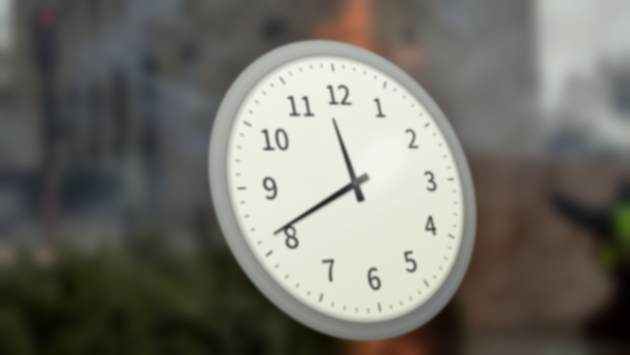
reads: 11,41
